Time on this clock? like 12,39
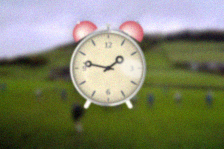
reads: 1,47
